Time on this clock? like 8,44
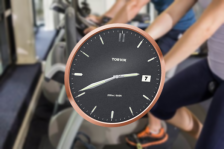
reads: 2,41
